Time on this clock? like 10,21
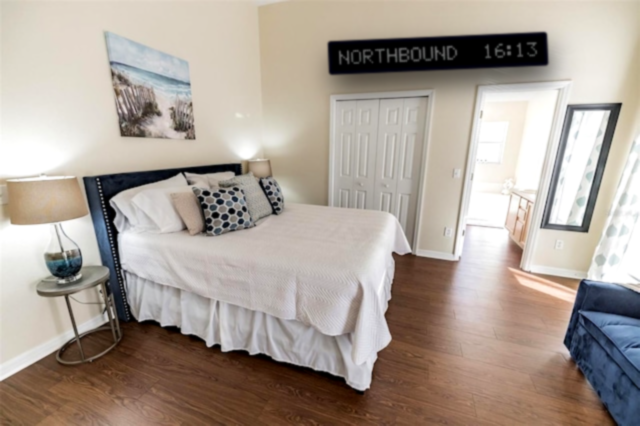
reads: 16,13
